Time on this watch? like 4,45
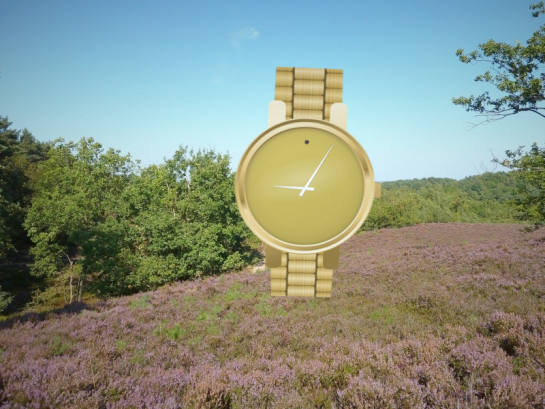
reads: 9,05
